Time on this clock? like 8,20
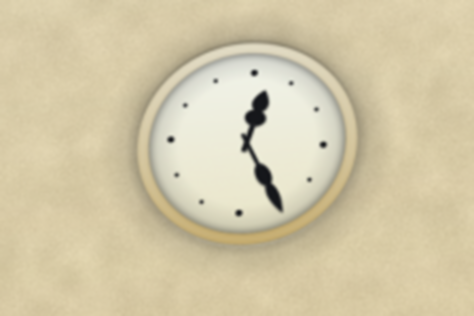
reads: 12,25
